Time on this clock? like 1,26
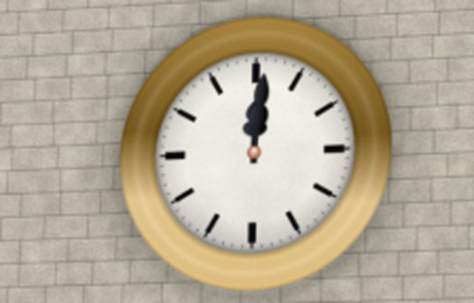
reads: 12,01
